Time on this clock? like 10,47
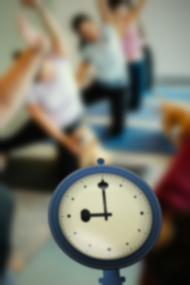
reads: 9,00
